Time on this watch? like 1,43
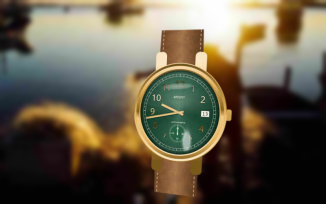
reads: 9,43
